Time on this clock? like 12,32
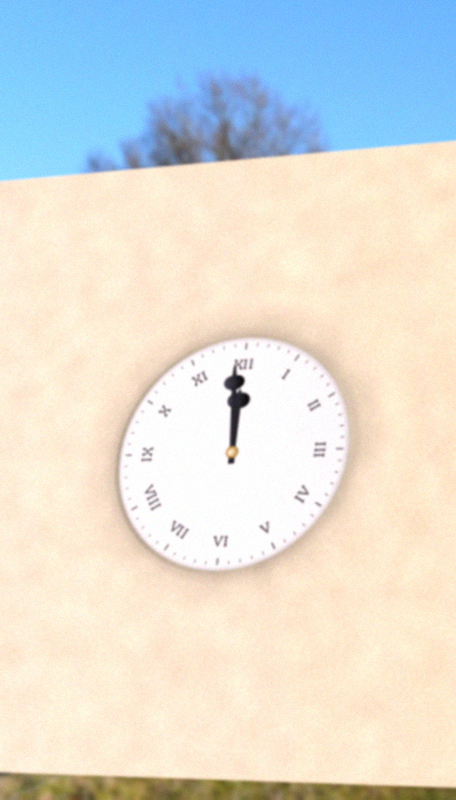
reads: 11,59
